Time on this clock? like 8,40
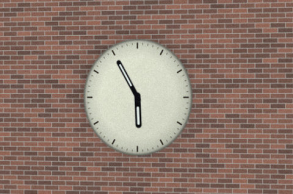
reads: 5,55
